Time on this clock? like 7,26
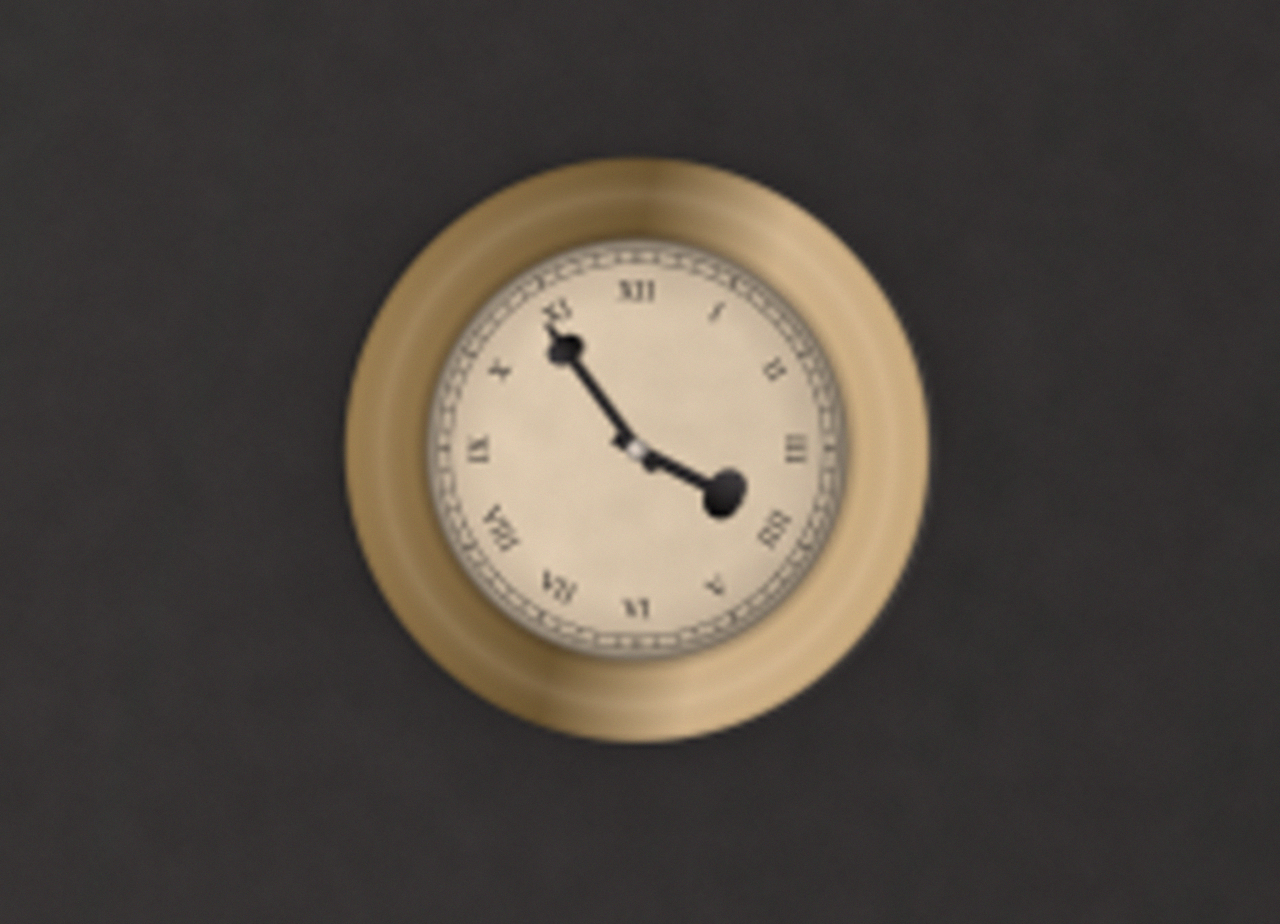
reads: 3,54
